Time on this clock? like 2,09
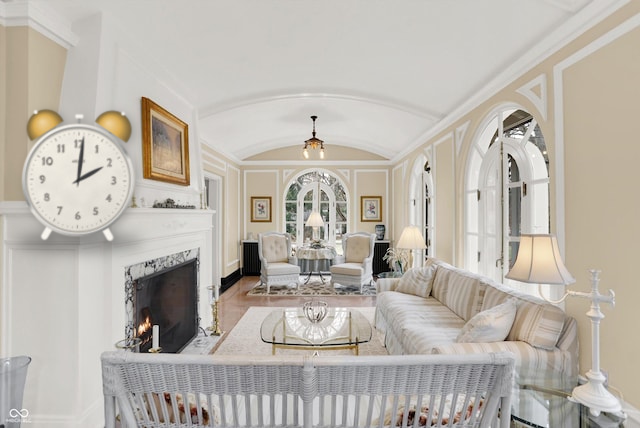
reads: 2,01
